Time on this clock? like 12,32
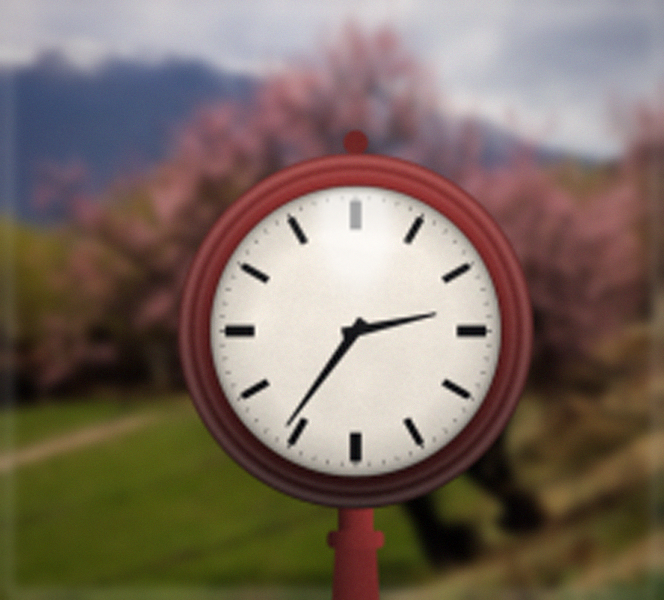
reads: 2,36
